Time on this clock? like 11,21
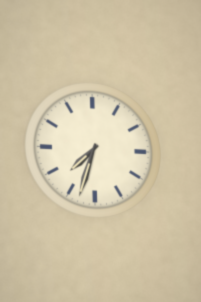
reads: 7,33
